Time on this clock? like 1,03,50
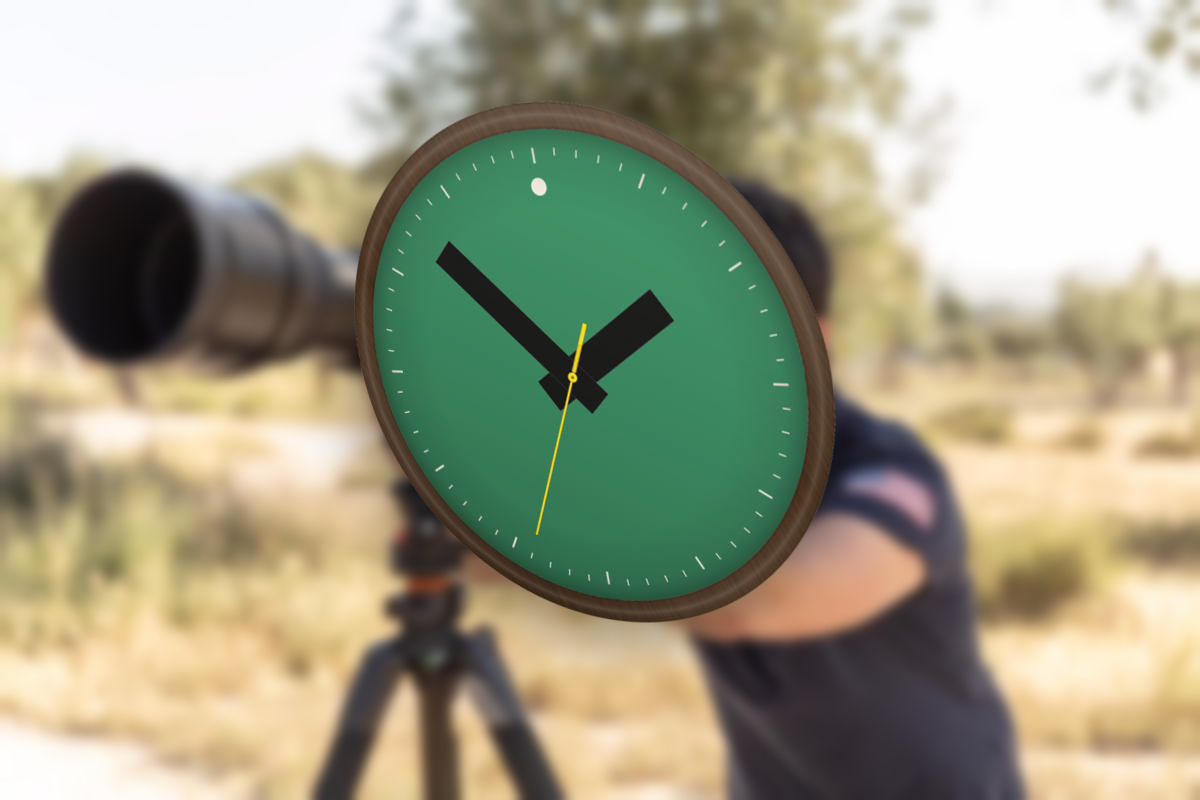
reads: 1,52,34
